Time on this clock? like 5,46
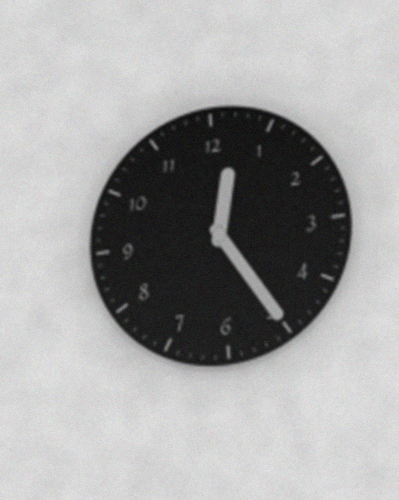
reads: 12,25
